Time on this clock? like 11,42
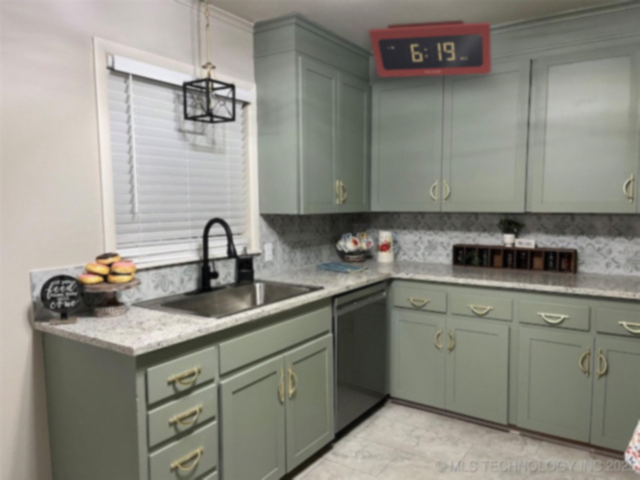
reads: 6,19
